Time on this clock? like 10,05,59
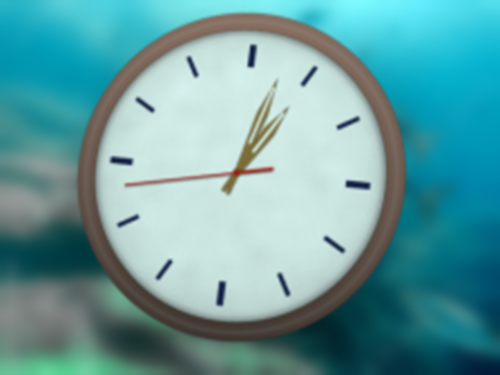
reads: 1,02,43
